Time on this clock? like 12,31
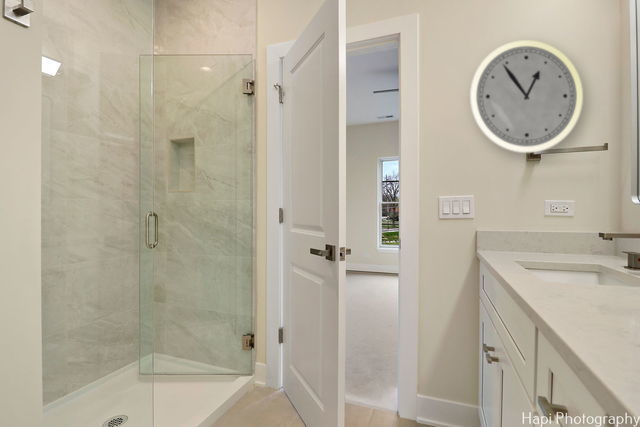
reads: 12,54
